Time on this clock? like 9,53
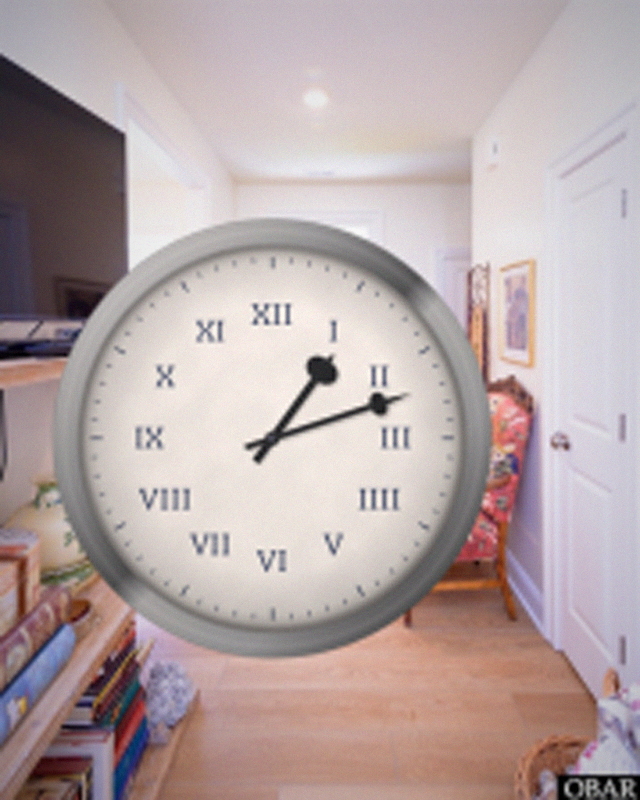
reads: 1,12
